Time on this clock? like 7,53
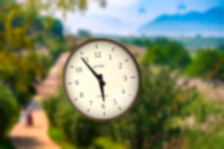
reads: 5,54
